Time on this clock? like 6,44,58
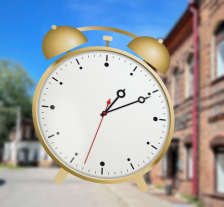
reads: 1,10,33
